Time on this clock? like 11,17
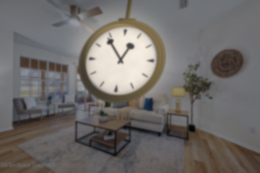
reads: 12,54
